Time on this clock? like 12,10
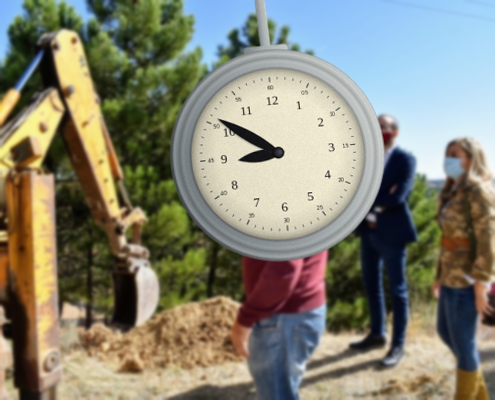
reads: 8,51
